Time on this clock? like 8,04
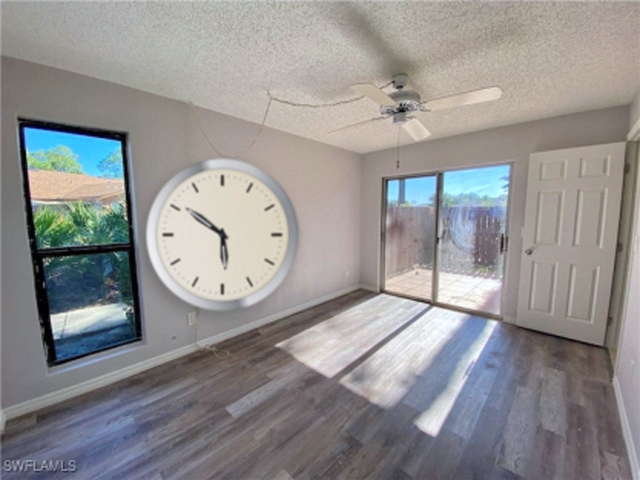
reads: 5,51
